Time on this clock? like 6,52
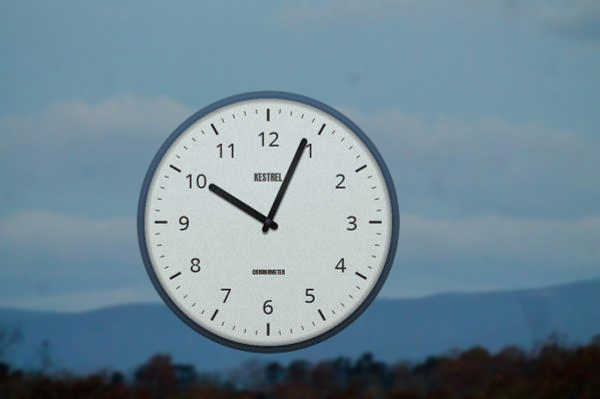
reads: 10,04
